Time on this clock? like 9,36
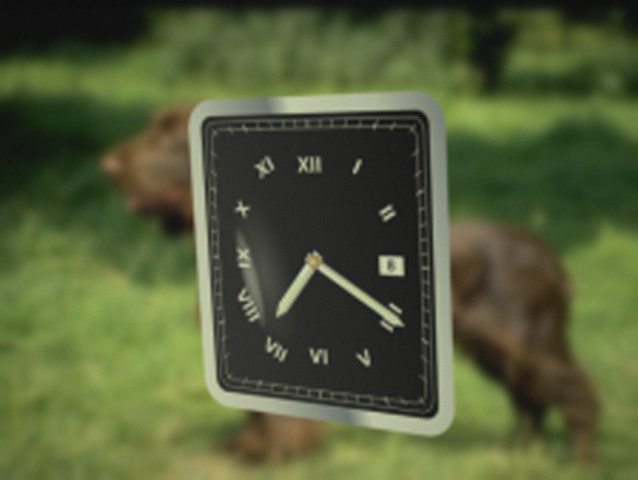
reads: 7,20
